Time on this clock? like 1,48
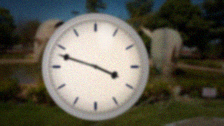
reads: 3,48
